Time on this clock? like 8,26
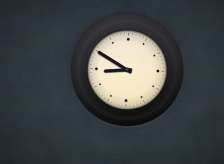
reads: 8,50
